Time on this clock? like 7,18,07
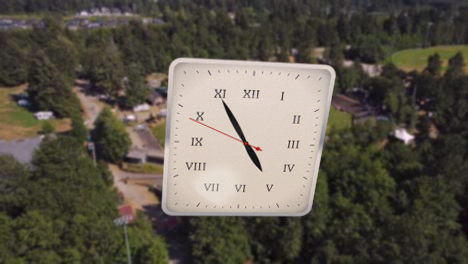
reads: 4,54,49
